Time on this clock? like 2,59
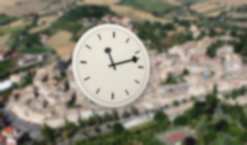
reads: 11,12
